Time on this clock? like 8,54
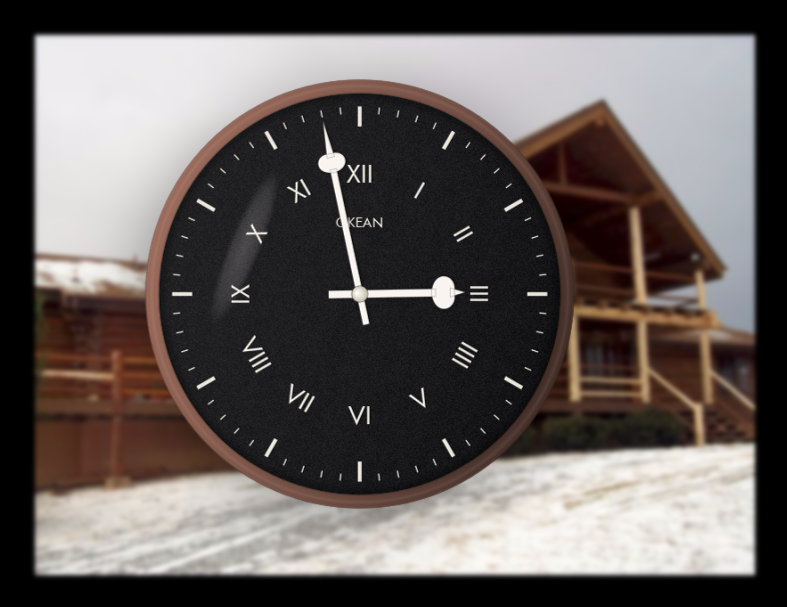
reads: 2,58
